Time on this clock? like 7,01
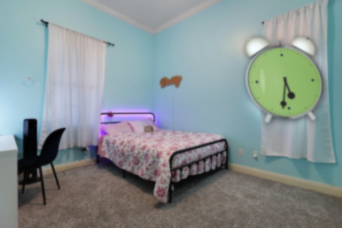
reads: 5,32
